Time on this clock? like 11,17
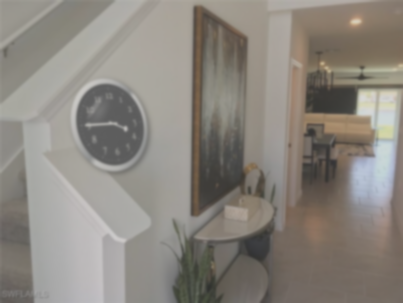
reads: 3,45
